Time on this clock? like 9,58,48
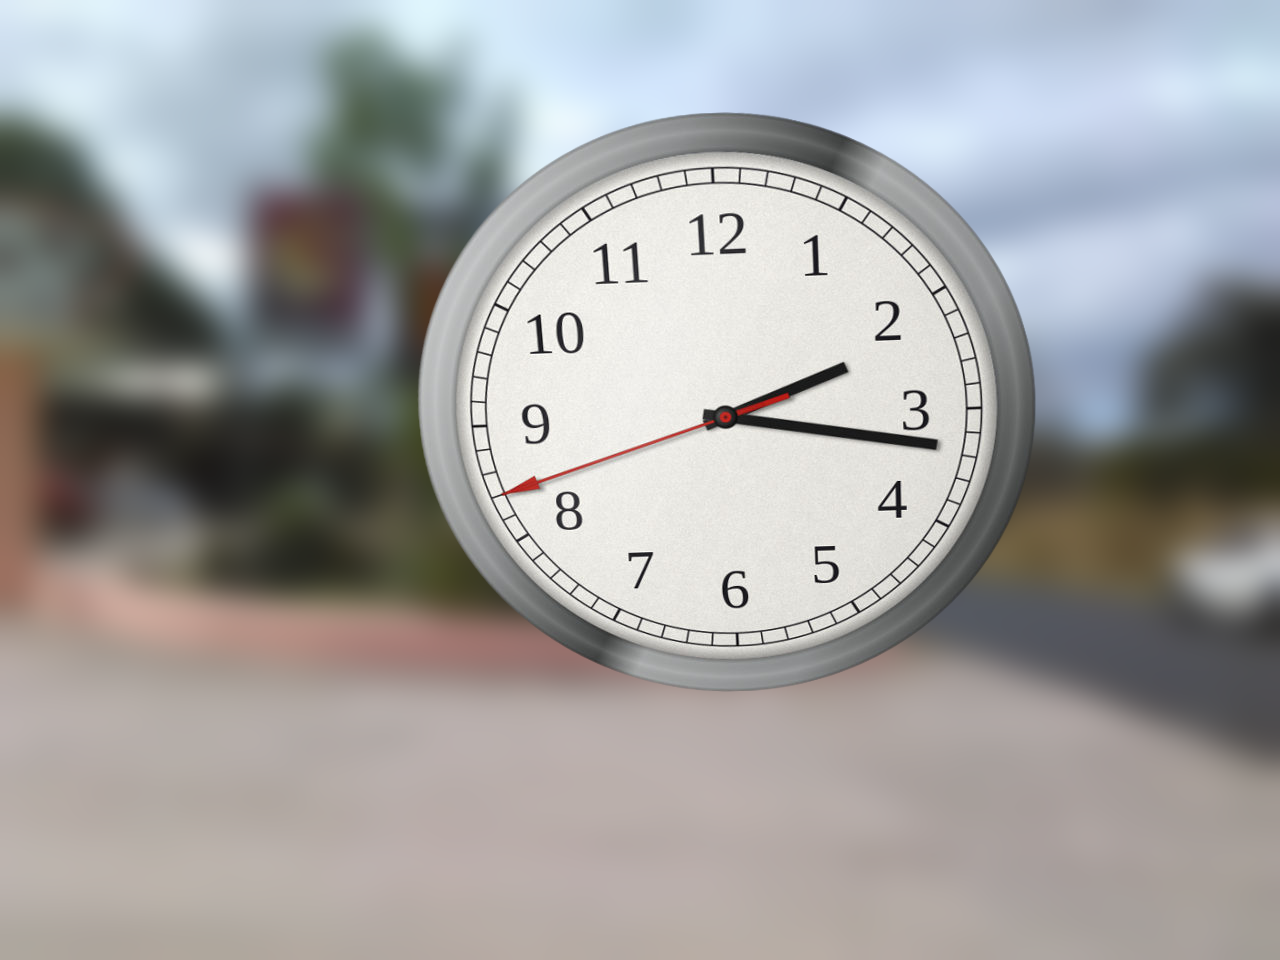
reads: 2,16,42
